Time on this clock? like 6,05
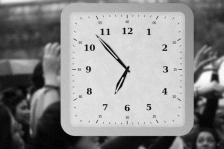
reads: 6,53
